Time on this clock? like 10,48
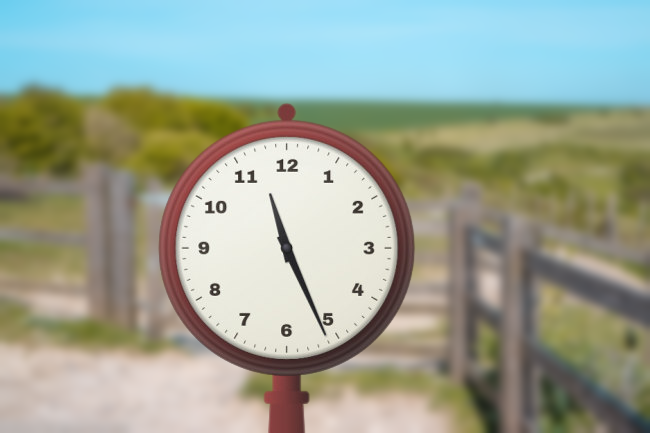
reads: 11,26
